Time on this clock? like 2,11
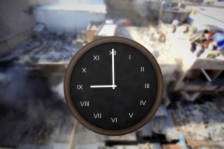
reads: 9,00
